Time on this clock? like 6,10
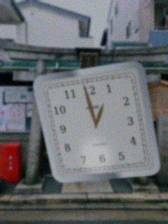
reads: 12,59
